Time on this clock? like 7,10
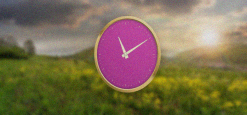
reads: 11,10
